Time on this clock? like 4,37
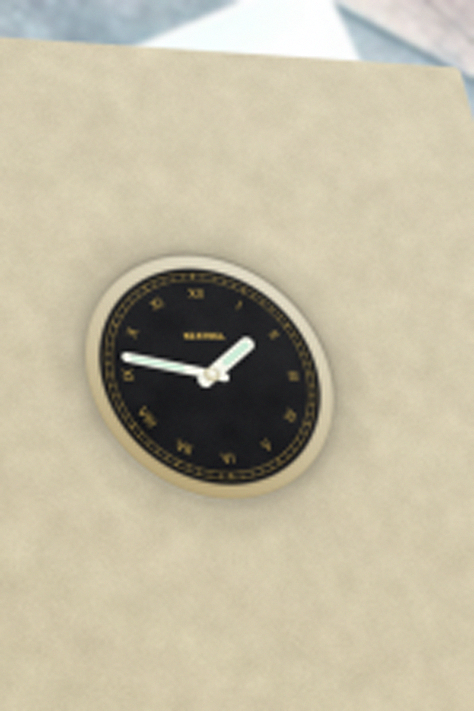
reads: 1,47
